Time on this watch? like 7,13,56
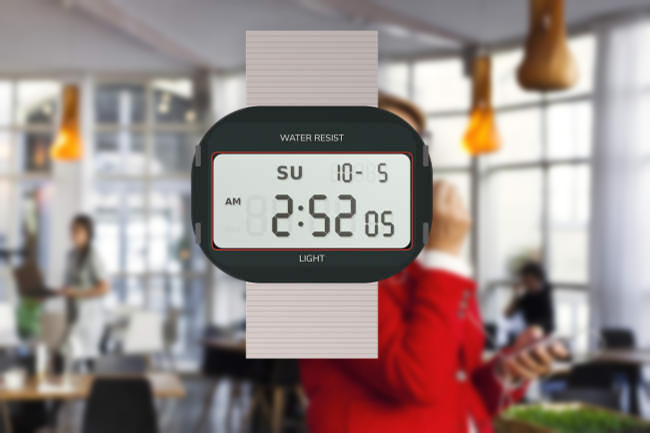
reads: 2,52,05
